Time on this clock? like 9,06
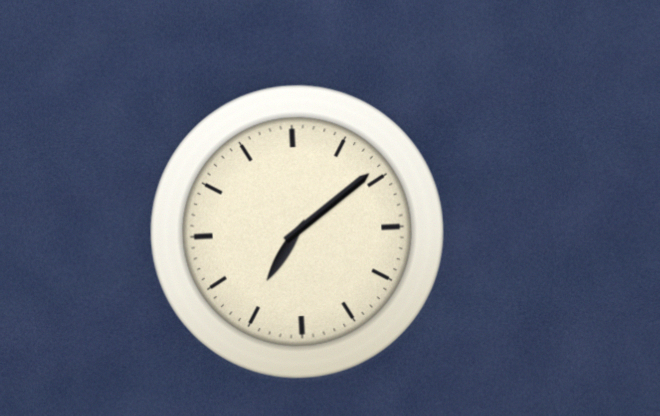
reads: 7,09
